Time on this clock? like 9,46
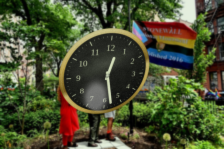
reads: 12,28
